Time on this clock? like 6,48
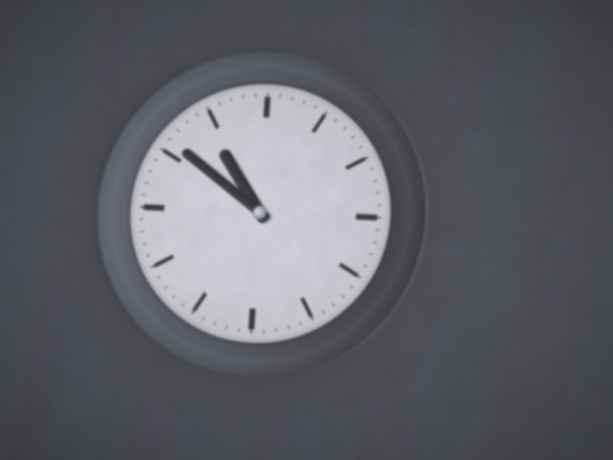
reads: 10,51
